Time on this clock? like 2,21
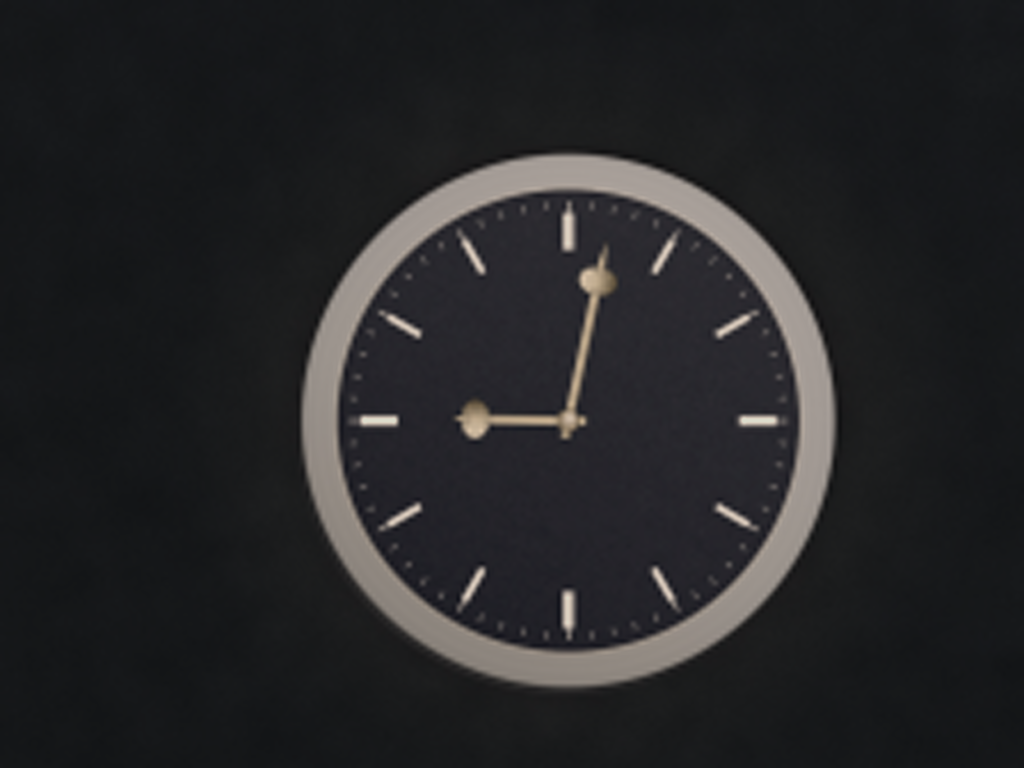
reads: 9,02
